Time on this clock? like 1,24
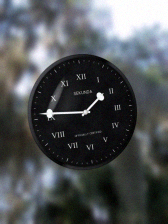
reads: 1,46
